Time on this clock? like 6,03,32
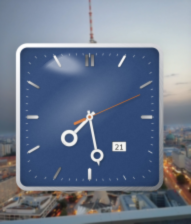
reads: 7,28,11
